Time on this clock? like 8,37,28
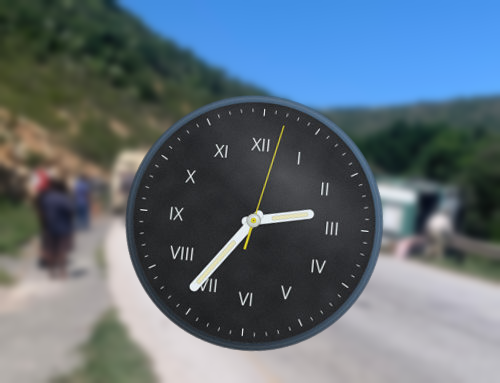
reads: 2,36,02
